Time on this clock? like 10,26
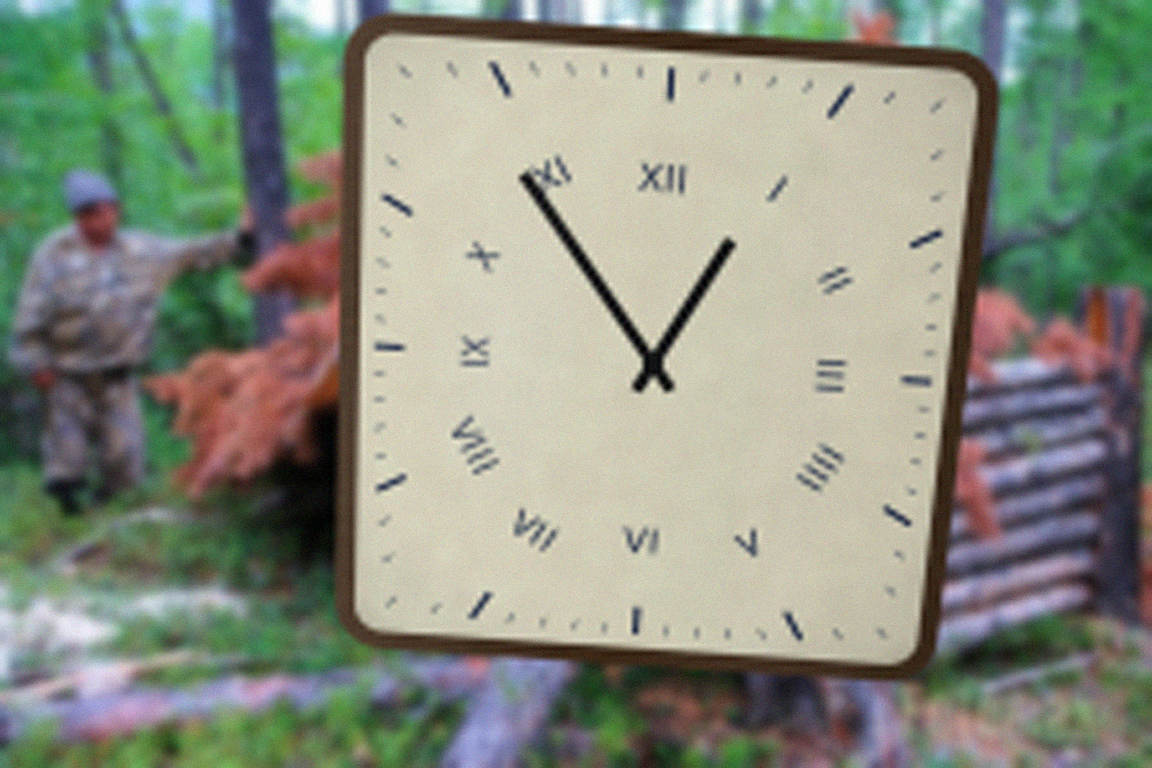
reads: 12,54
